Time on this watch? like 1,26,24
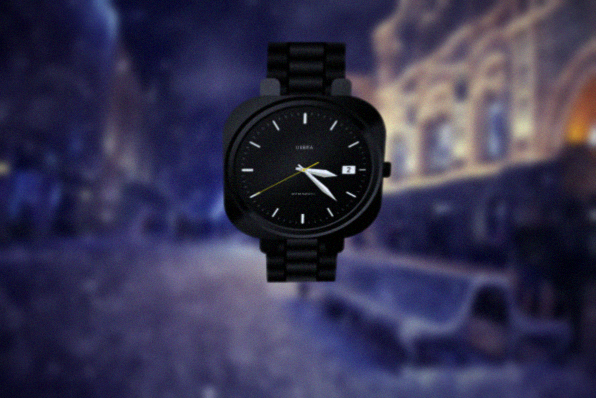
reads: 3,22,40
